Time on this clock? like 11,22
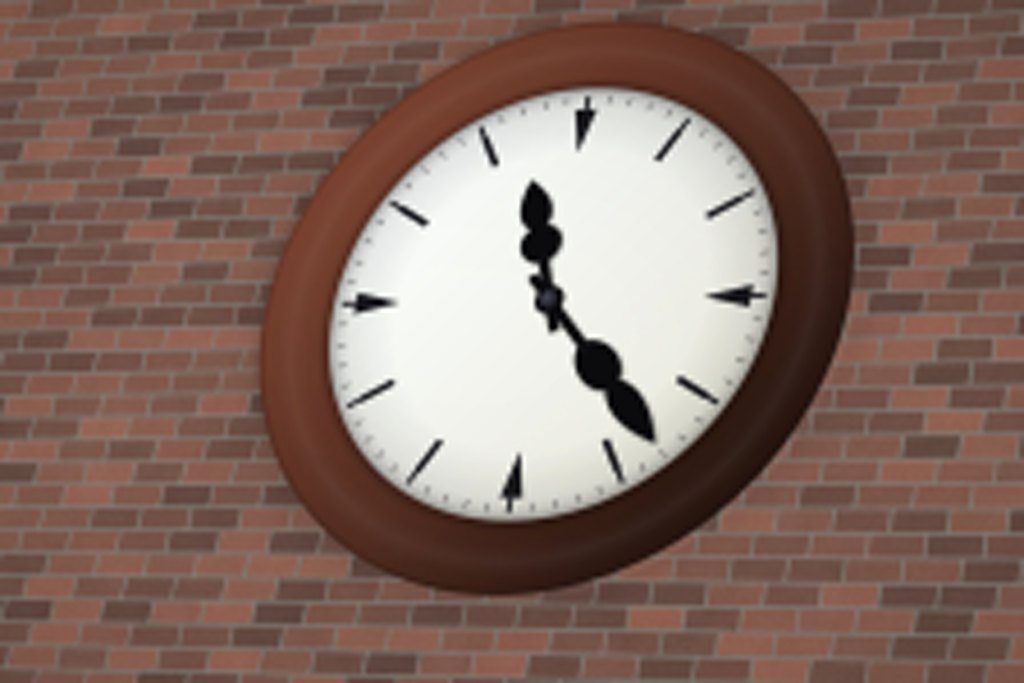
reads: 11,23
